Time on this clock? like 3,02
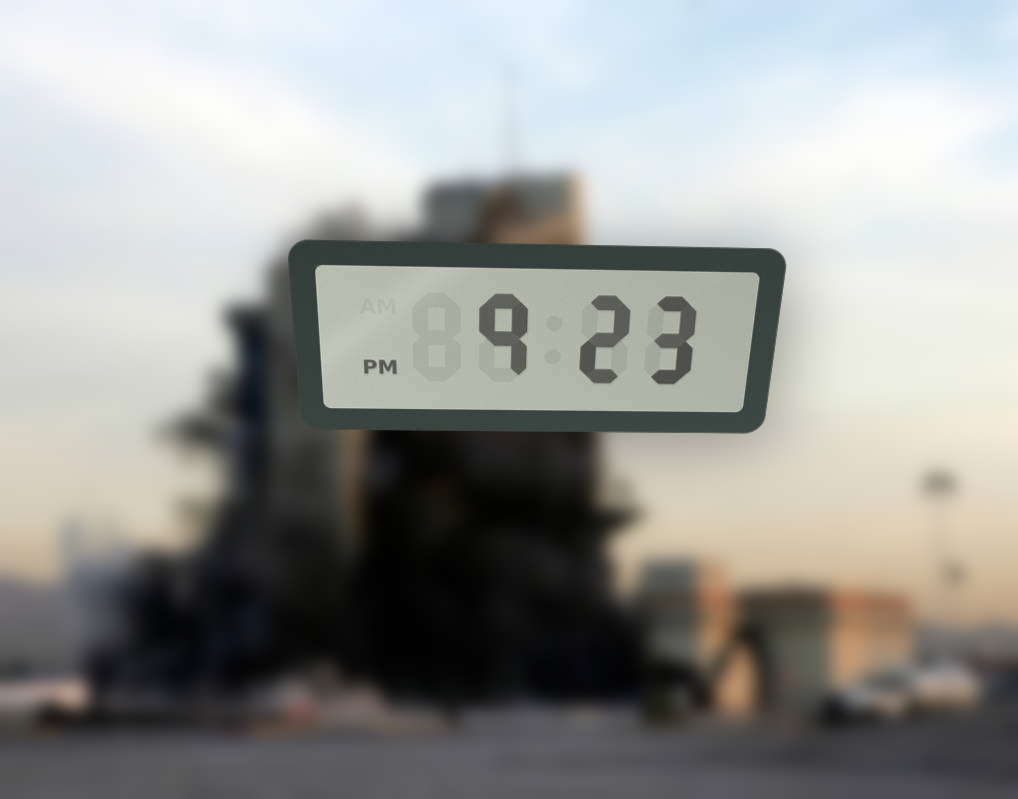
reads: 9,23
